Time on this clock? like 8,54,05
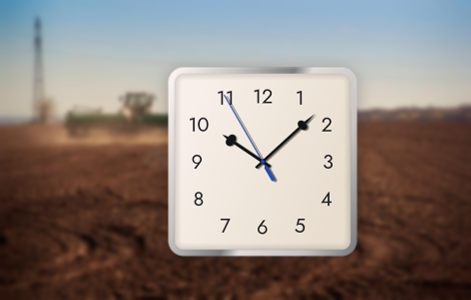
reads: 10,07,55
